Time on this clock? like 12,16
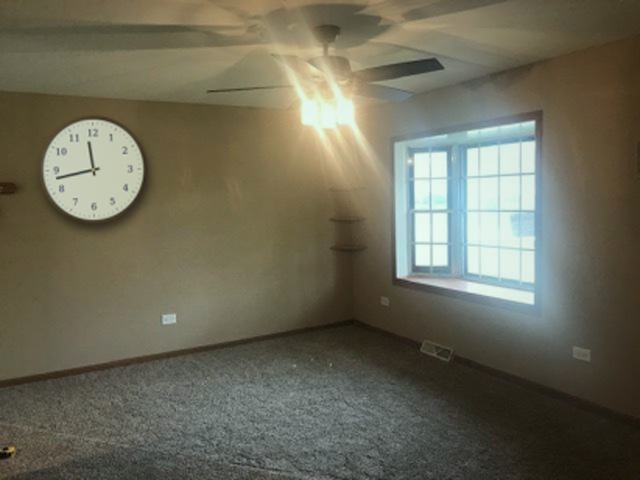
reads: 11,43
